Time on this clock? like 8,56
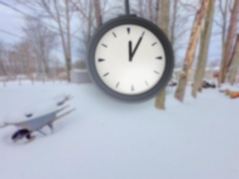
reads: 12,05
